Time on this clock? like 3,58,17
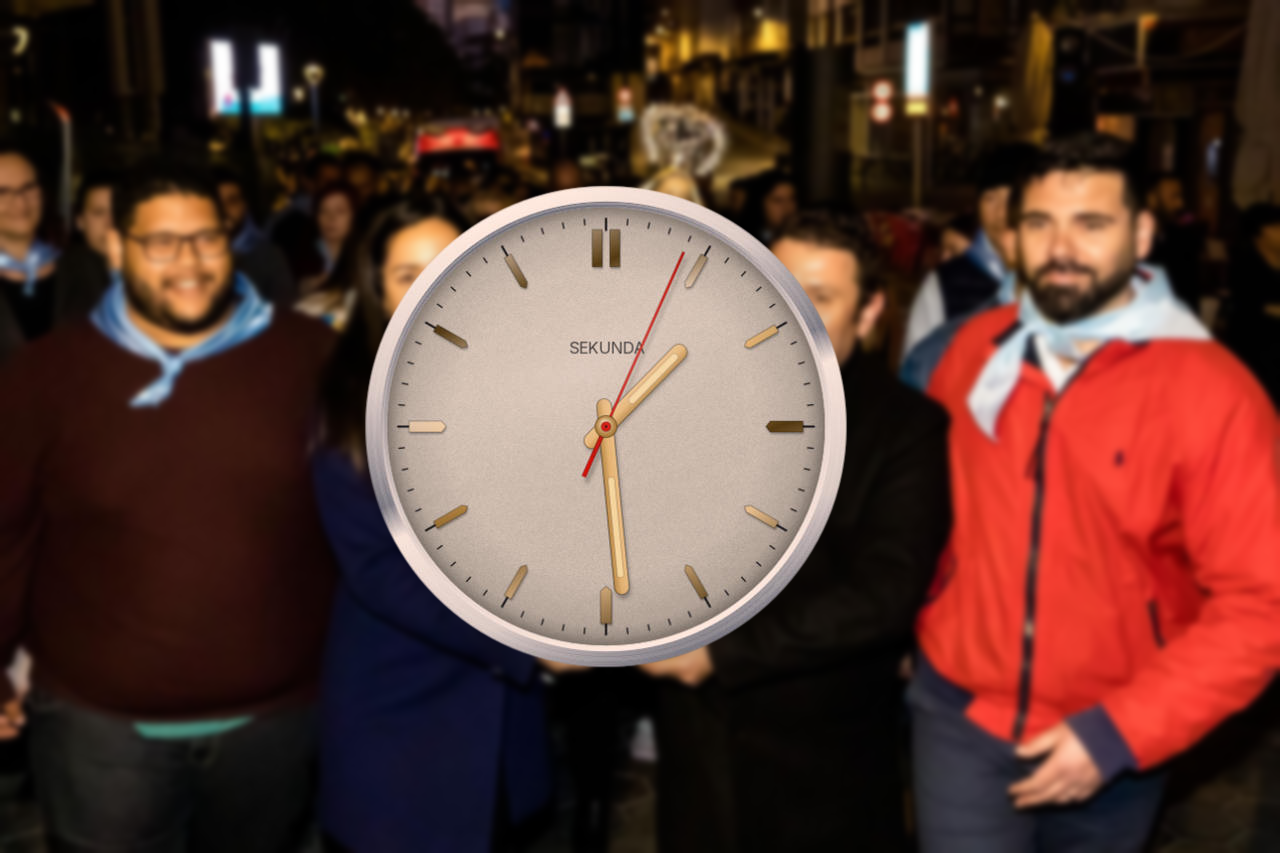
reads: 1,29,04
